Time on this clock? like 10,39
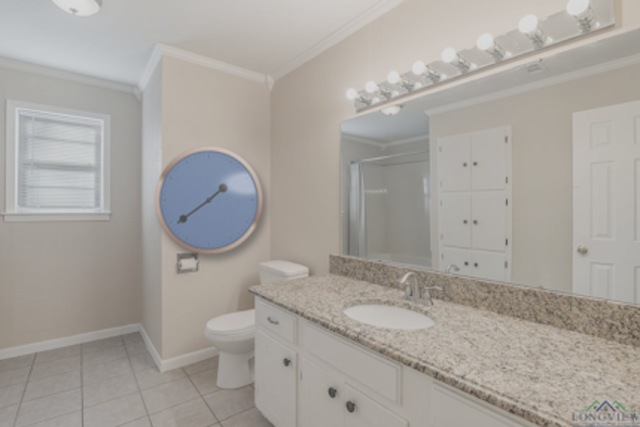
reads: 1,39
